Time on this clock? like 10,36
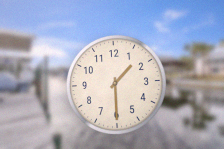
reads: 1,30
